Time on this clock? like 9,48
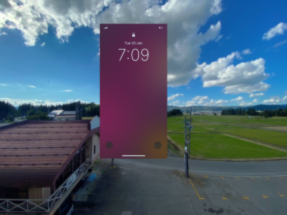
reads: 7,09
